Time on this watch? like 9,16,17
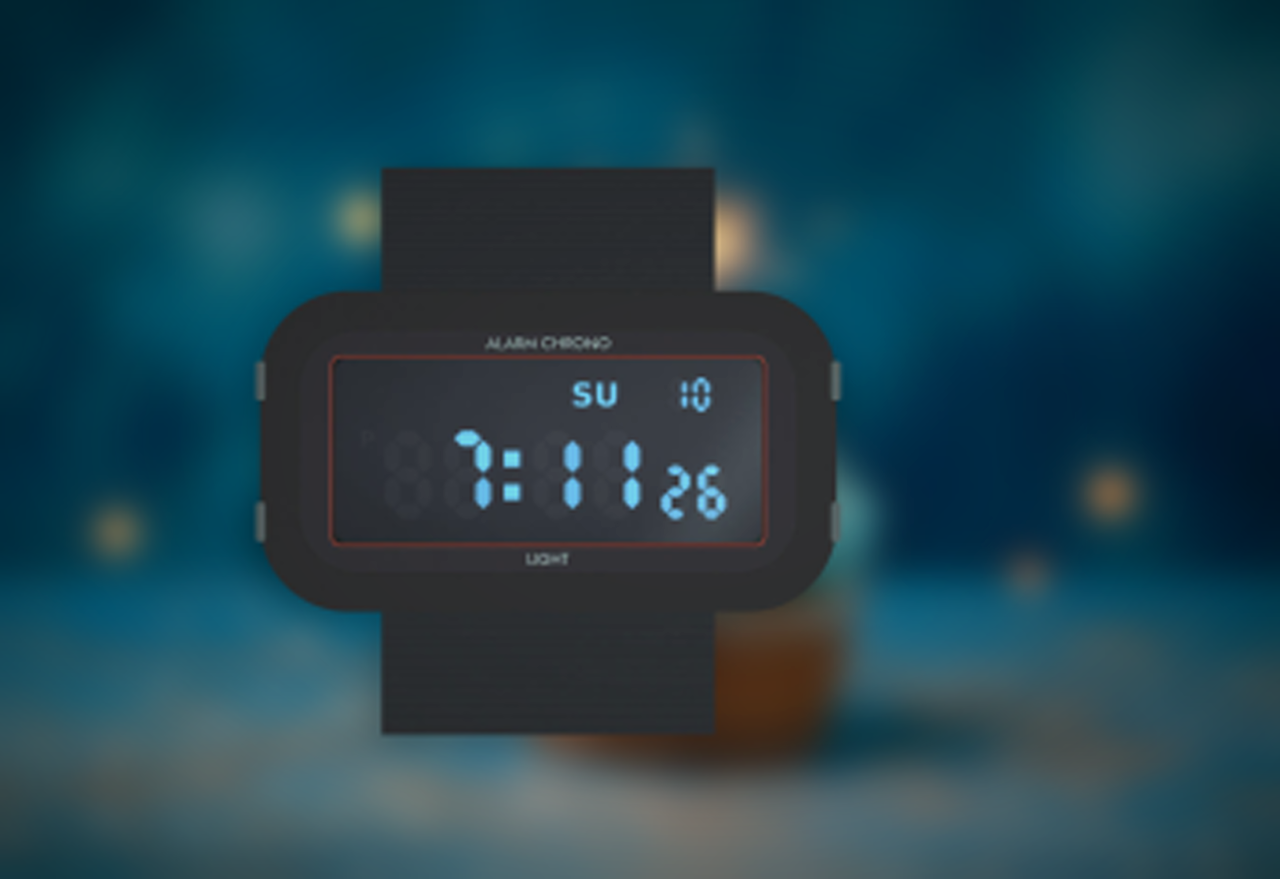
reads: 7,11,26
